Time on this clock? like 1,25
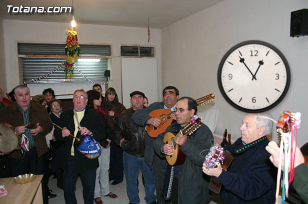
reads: 12,54
